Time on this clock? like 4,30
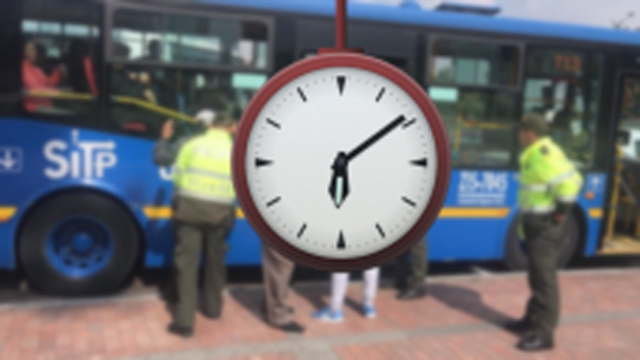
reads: 6,09
